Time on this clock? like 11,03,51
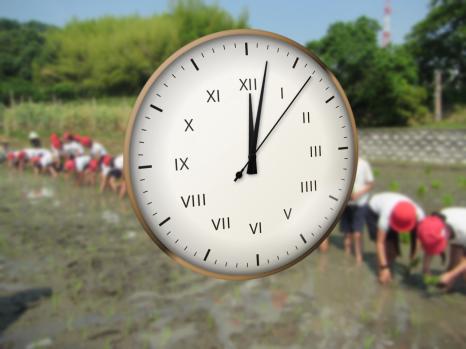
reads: 12,02,07
